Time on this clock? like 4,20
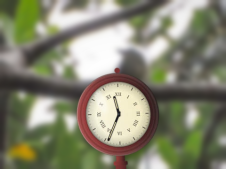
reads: 11,34
